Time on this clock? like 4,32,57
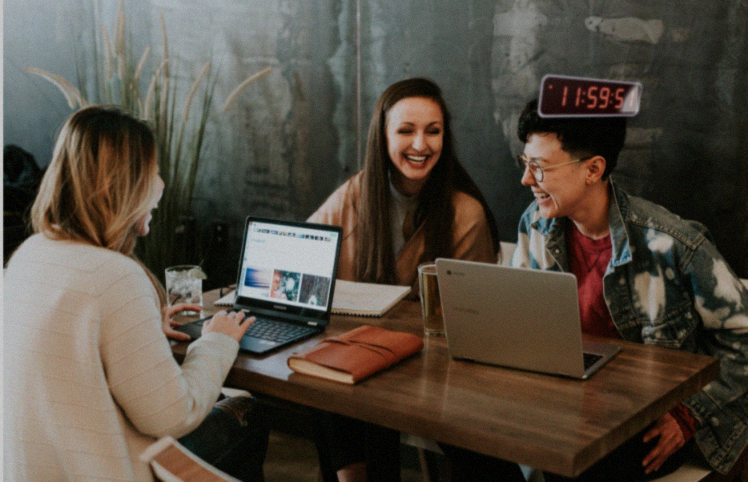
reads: 11,59,51
